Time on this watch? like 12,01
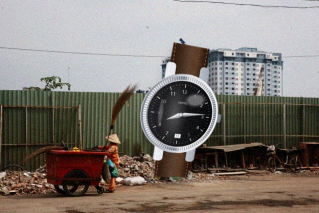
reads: 8,14
